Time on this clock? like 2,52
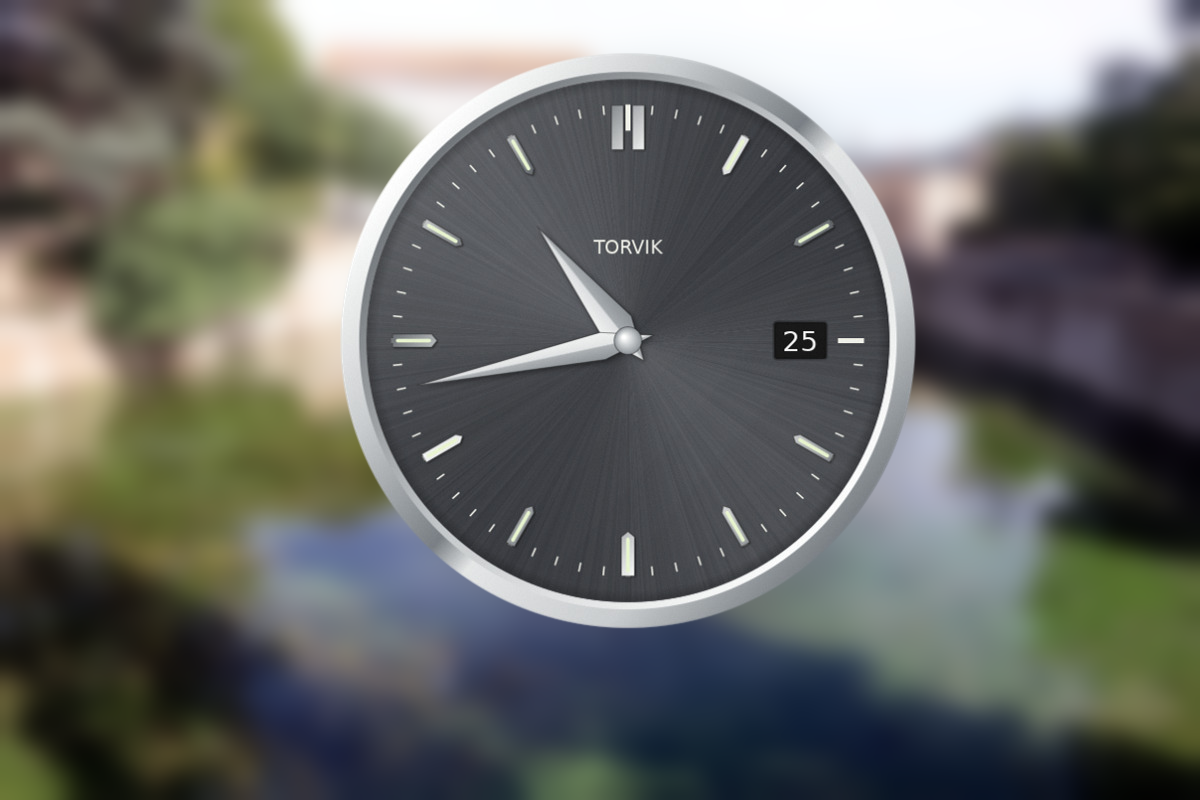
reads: 10,43
